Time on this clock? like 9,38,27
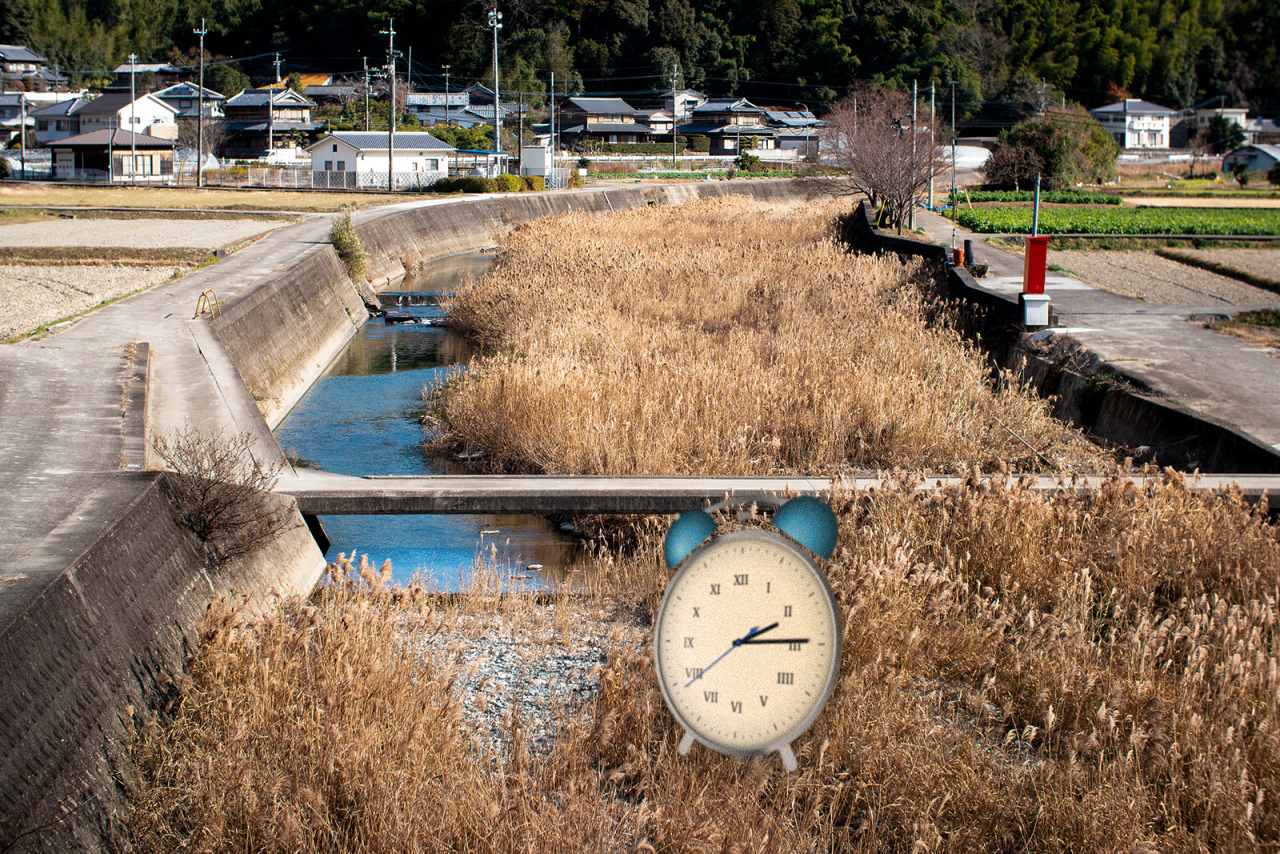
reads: 2,14,39
